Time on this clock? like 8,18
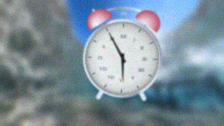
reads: 5,55
